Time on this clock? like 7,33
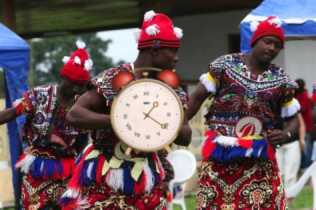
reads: 1,21
